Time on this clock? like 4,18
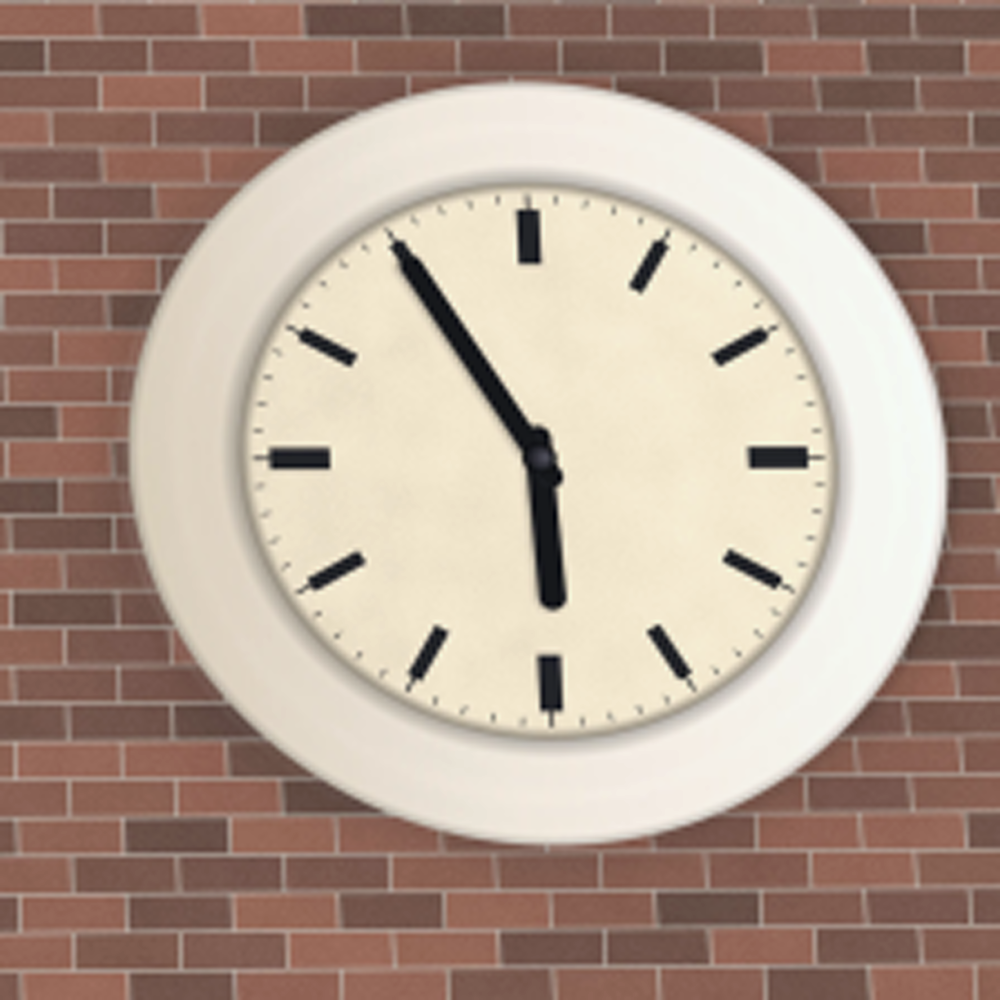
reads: 5,55
